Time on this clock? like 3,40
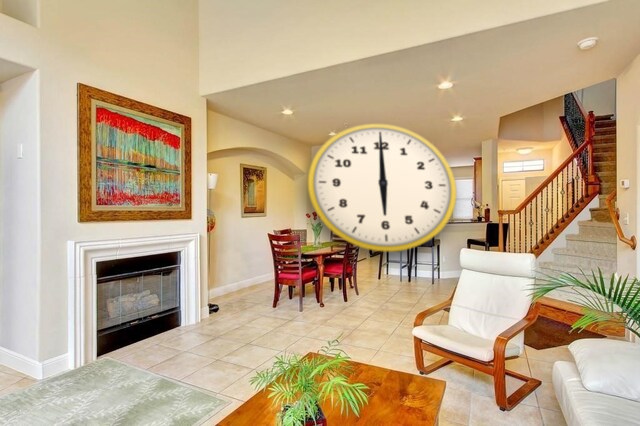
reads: 6,00
